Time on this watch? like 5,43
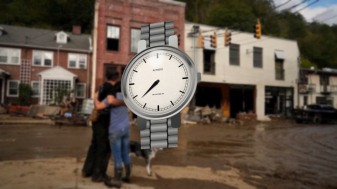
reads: 7,38
